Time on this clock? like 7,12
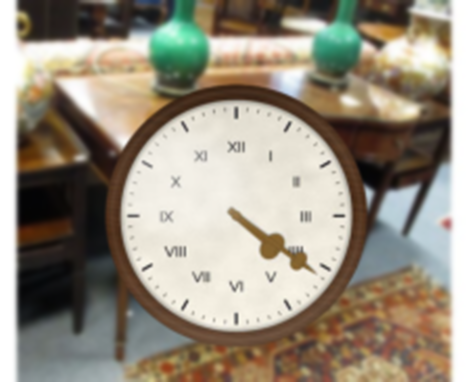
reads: 4,21
